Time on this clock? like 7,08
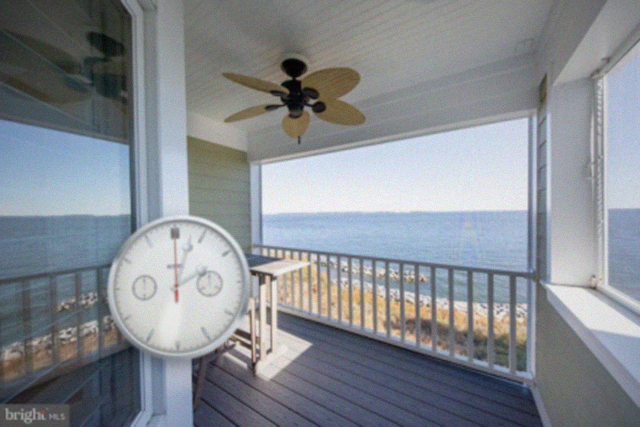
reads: 2,03
